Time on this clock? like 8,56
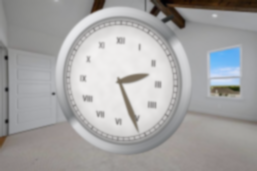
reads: 2,26
